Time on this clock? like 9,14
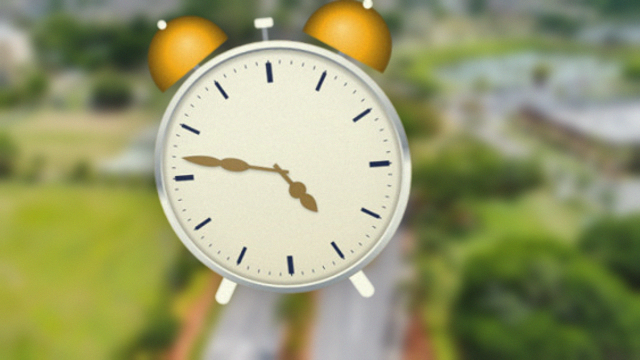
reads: 4,47
